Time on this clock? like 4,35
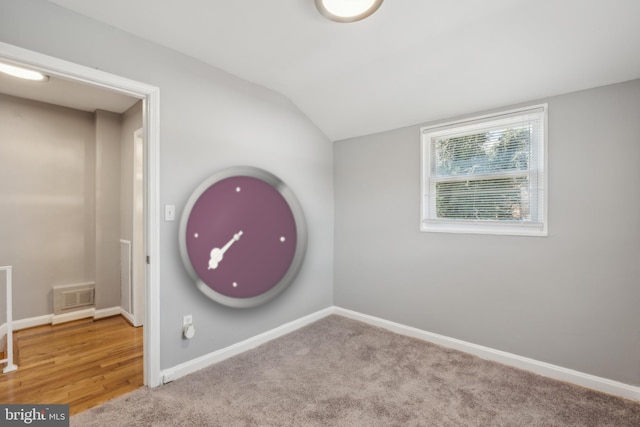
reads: 7,37
